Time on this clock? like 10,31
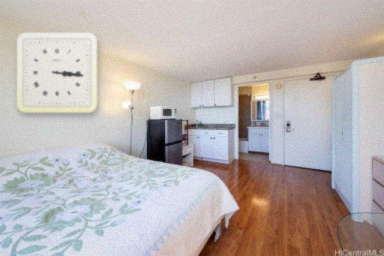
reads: 3,16
